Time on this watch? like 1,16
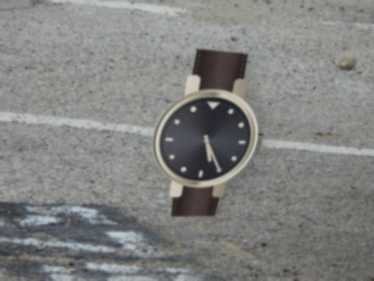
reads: 5,25
